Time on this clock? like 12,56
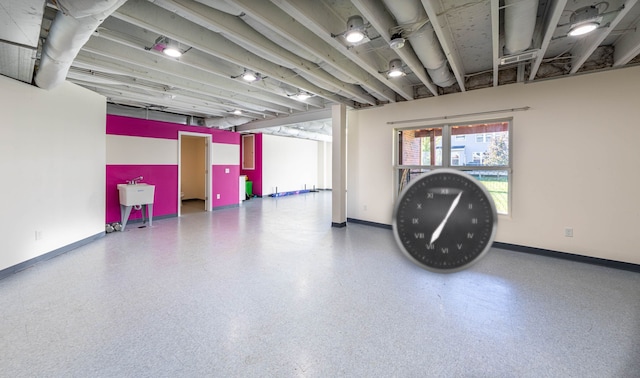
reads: 7,05
